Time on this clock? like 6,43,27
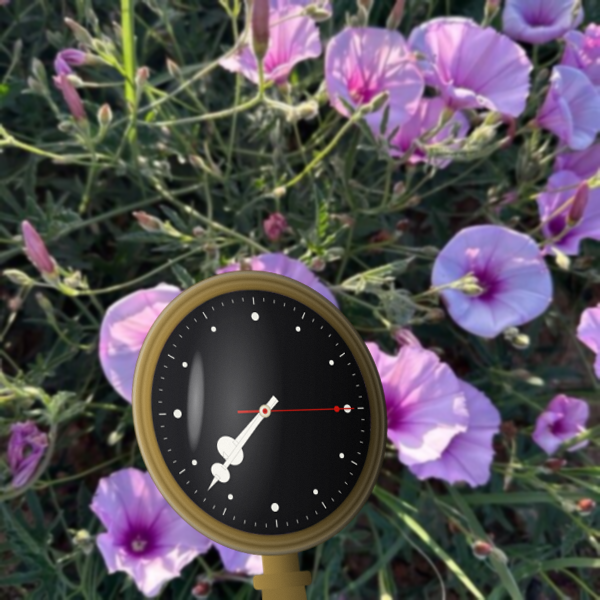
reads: 7,37,15
